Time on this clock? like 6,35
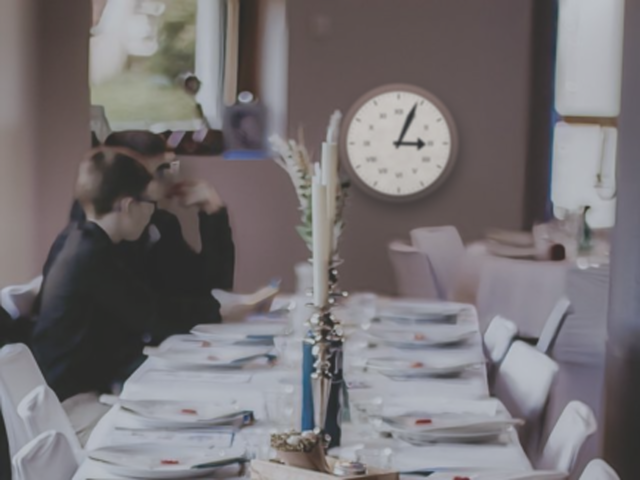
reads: 3,04
